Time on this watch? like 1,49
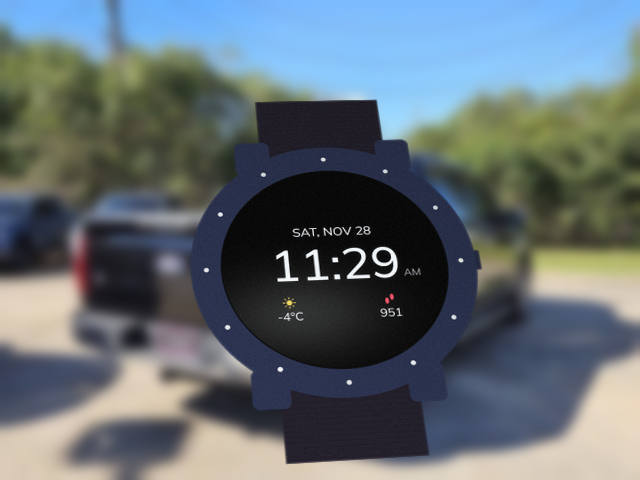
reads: 11,29
